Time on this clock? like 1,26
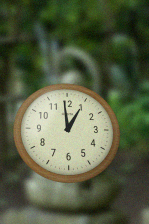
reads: 12,59
